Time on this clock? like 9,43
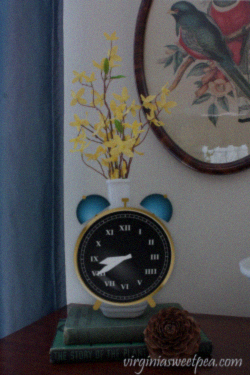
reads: 8,40
